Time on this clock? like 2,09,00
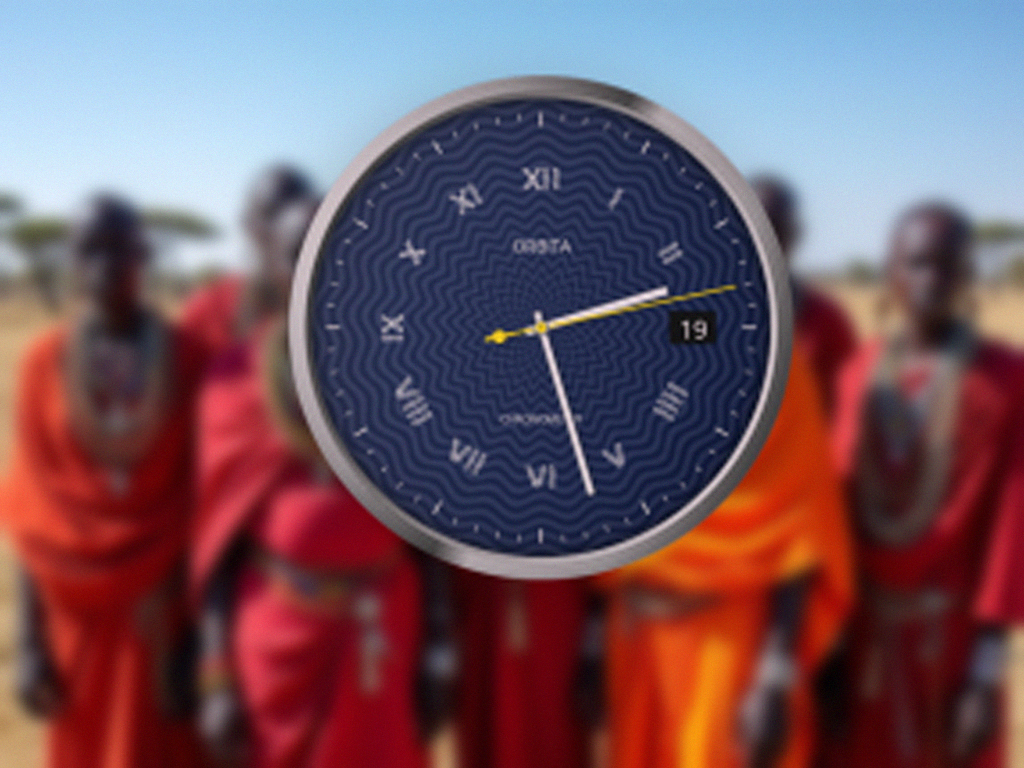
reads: 2,27,13
